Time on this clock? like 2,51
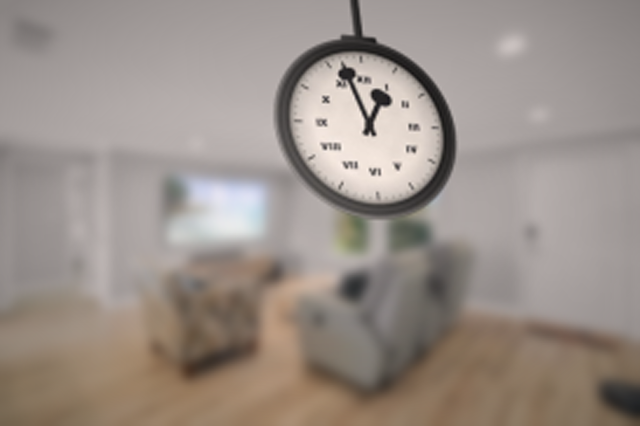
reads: 12,57
